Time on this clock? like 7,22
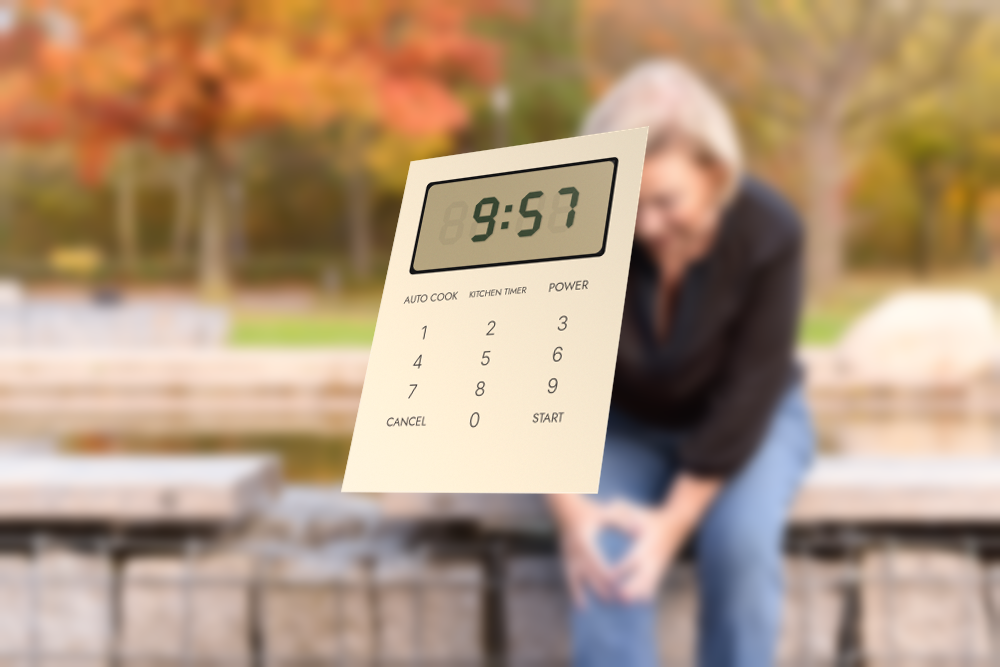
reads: 9,57
